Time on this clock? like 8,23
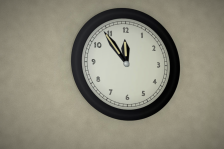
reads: 11,54
